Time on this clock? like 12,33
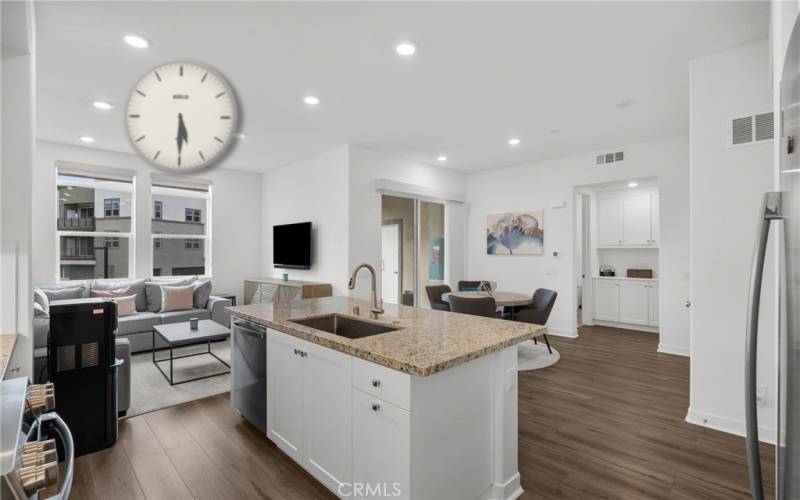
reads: 5,30
